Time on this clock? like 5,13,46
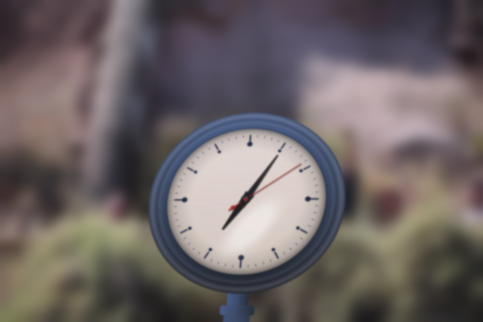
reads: 7,05,09
